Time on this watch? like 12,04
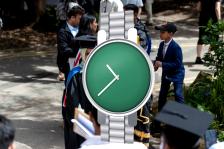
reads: 10,38
